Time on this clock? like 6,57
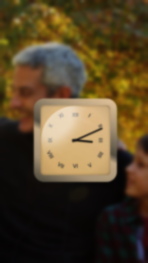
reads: 3,11
